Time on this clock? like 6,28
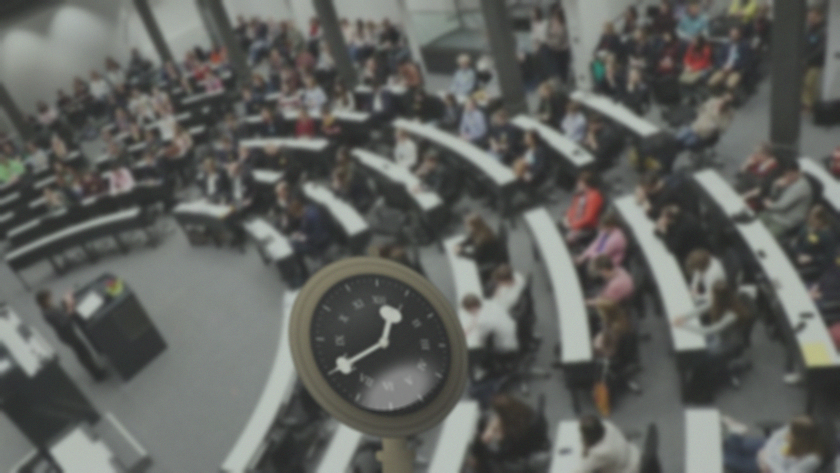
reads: 12,40
